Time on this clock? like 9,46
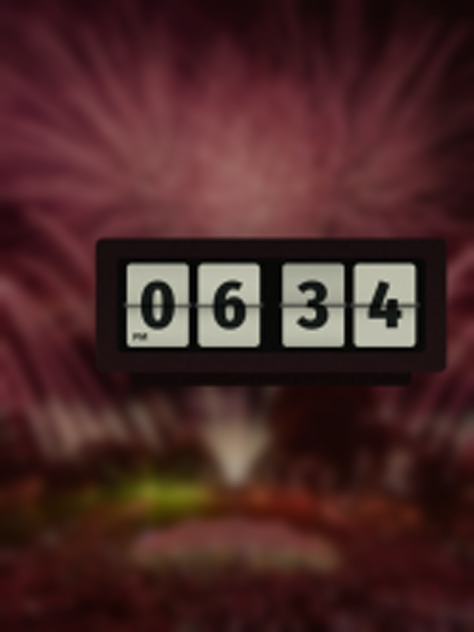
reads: 6,34
